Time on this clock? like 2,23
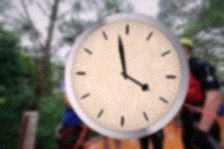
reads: 3,58
